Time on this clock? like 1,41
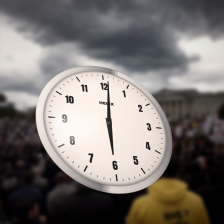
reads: 6,01
